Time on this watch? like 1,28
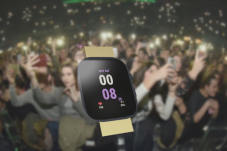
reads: 0,08
